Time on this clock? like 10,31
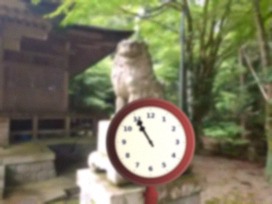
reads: 10,55
